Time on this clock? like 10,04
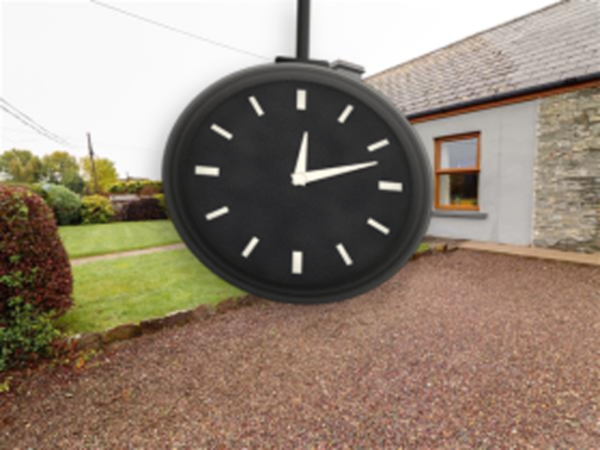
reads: 12,12
